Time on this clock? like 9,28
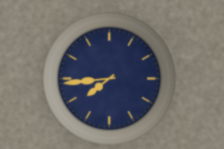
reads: 7,44
